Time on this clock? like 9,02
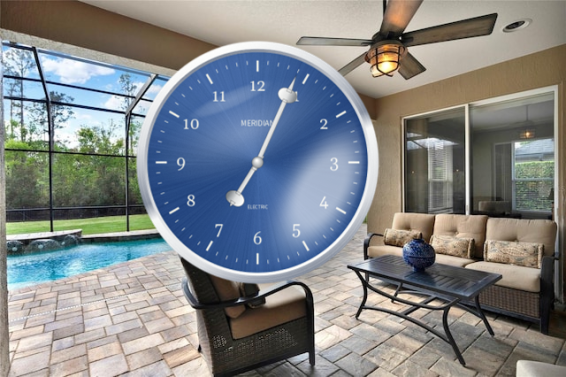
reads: 7,04
